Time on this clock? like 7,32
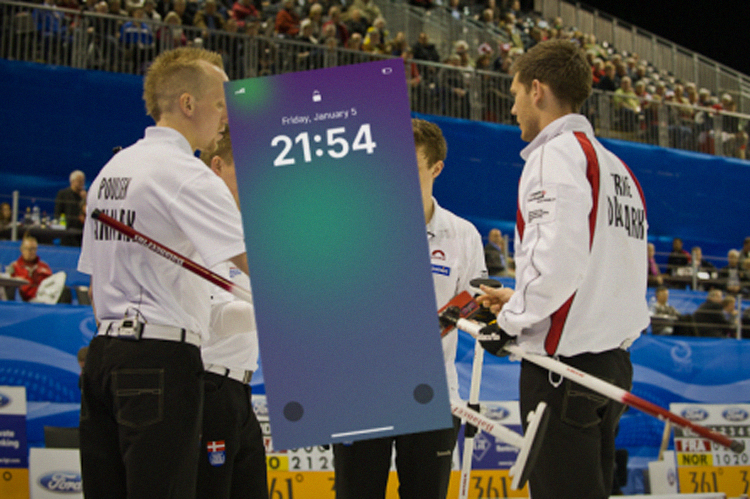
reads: 21,54
